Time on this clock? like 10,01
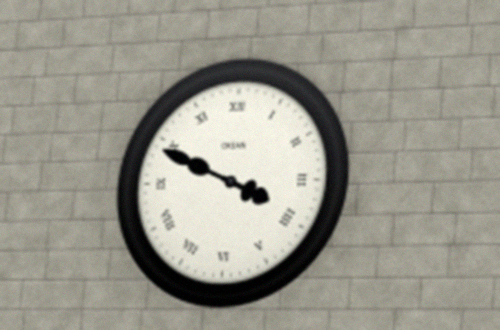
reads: 3,49
